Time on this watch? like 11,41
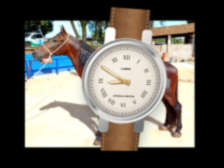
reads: 8,50
